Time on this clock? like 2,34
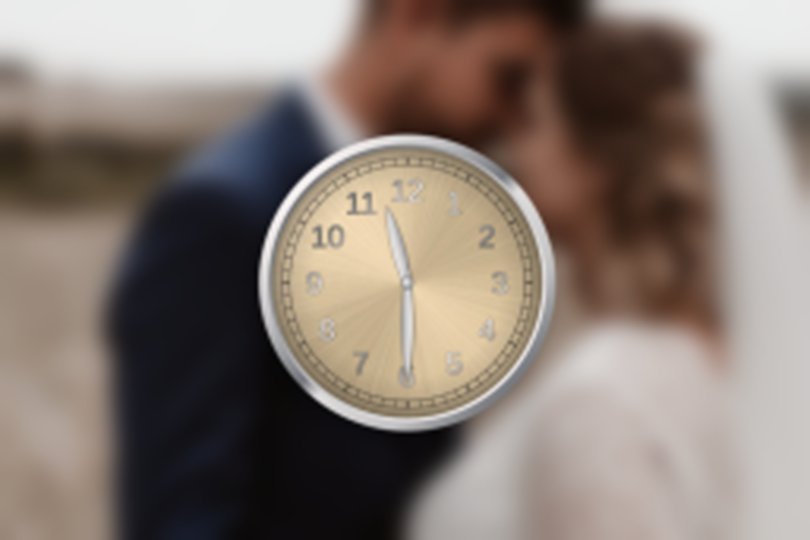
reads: 11,30
